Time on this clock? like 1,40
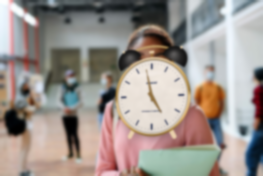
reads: 4,58
